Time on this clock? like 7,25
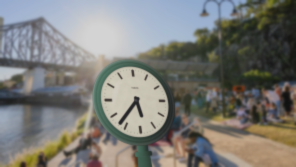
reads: 5,37
